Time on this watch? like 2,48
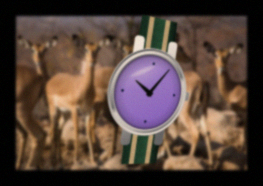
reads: 10,06
